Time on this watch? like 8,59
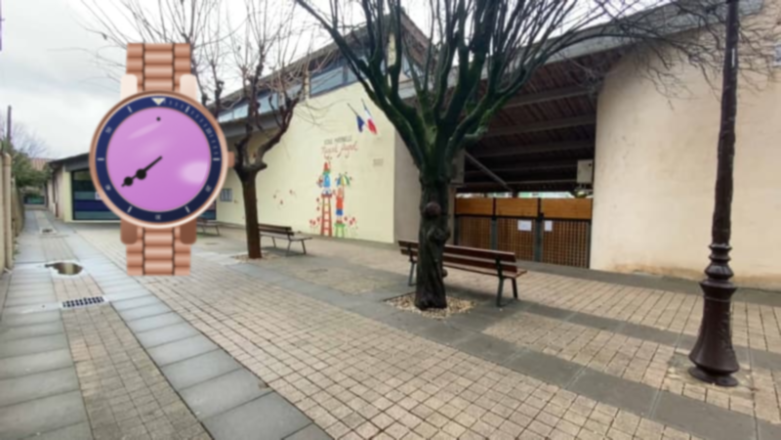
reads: 7,39
